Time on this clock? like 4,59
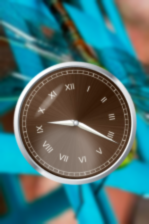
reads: 9,21
